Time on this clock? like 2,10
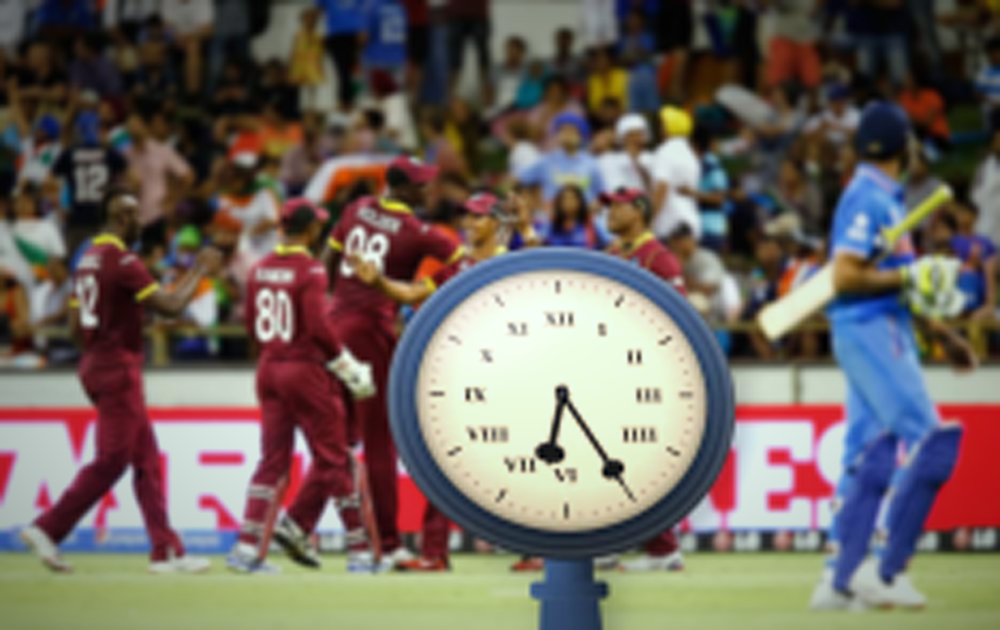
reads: 6,25
